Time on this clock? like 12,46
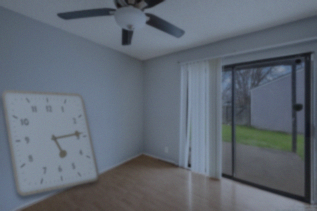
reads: 5,14
